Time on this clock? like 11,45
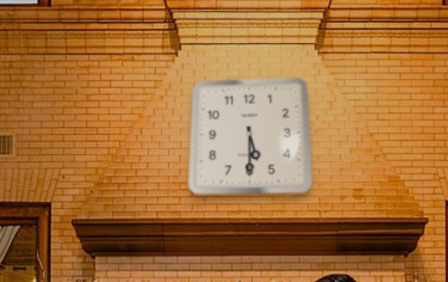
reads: 5,30
